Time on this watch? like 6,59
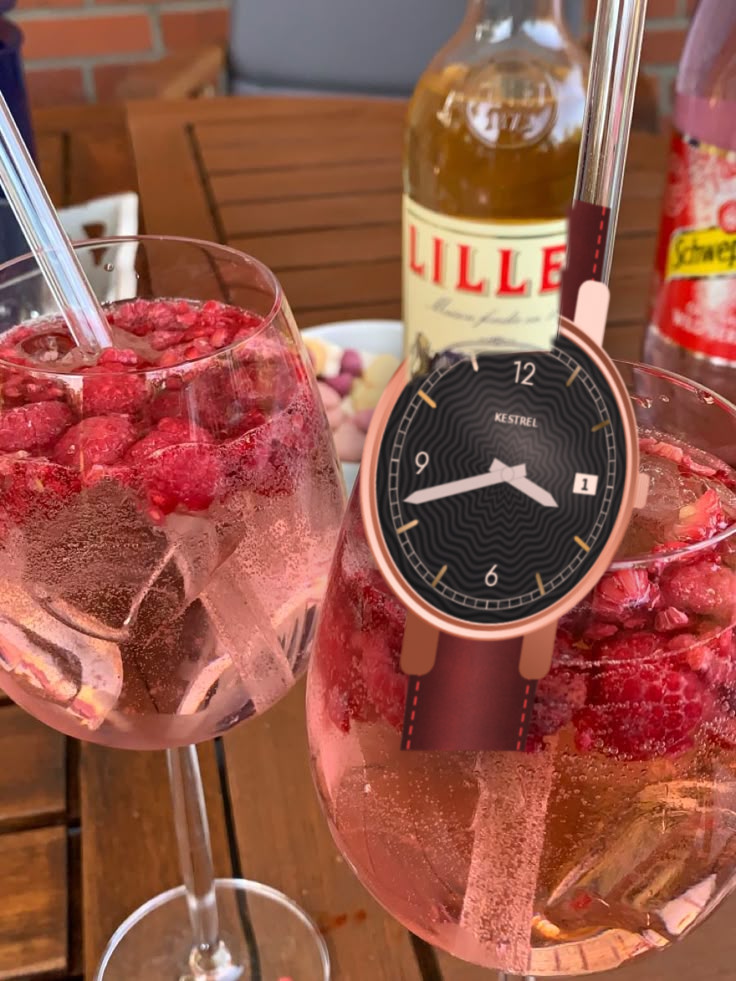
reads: 3,42
